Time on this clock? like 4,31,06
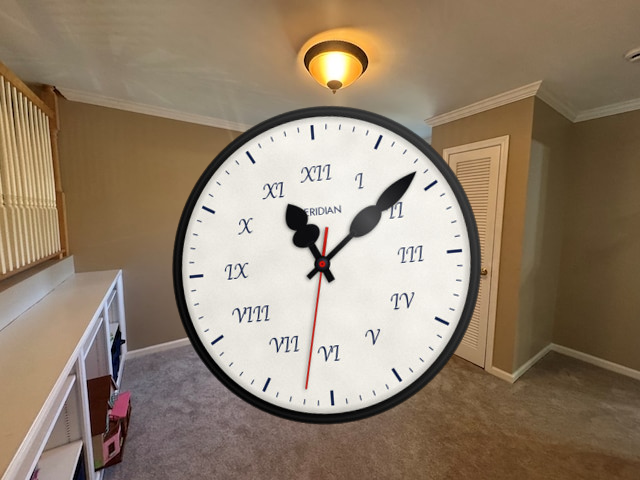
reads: 11,08,32
